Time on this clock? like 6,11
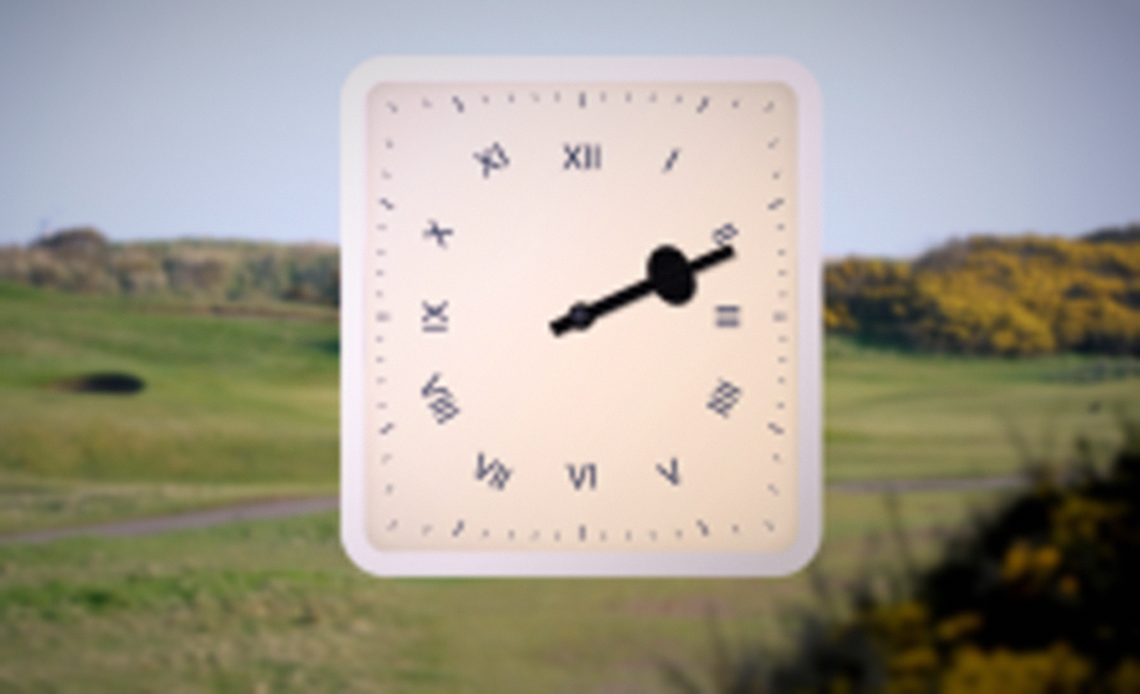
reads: 2,11
